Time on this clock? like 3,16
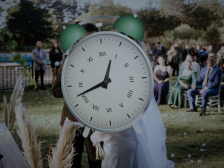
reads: 12,42
